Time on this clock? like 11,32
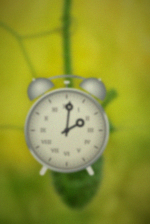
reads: 2,01
